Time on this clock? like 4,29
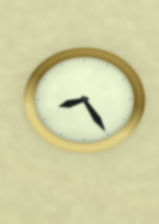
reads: 8,25
